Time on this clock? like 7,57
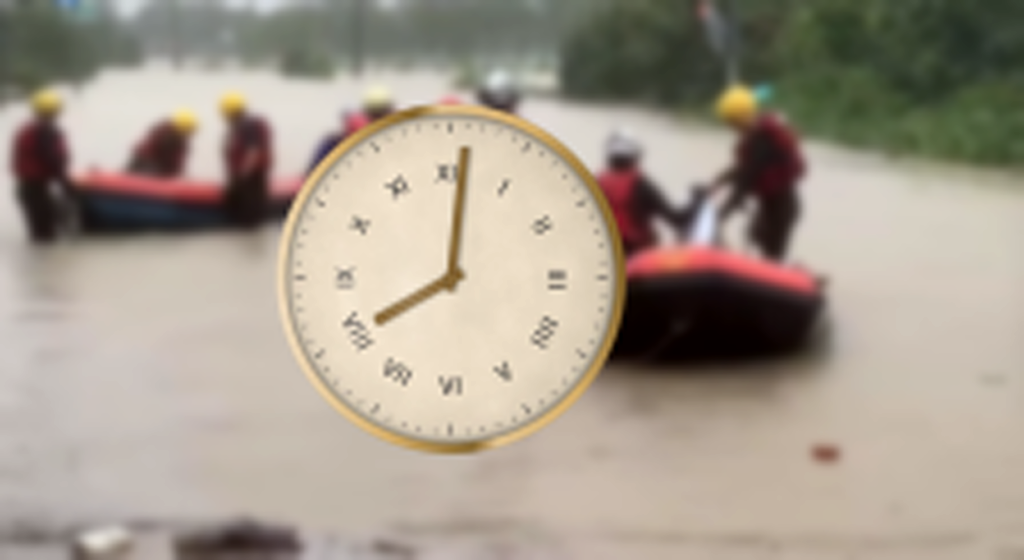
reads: 8,01
